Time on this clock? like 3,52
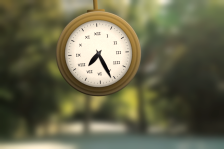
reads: 7,26
